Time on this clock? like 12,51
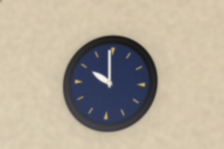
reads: 9,59
